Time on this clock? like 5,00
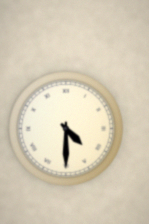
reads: 4,30
